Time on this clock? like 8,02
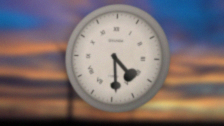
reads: 4,29
